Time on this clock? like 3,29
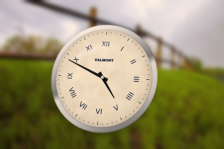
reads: 4,49
